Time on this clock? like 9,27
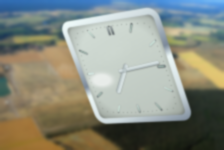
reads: 7,14
